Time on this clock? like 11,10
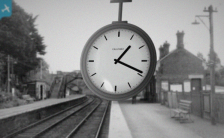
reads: 1,19
